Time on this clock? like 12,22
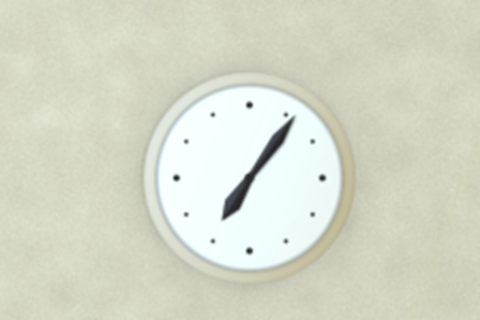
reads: 7,06
